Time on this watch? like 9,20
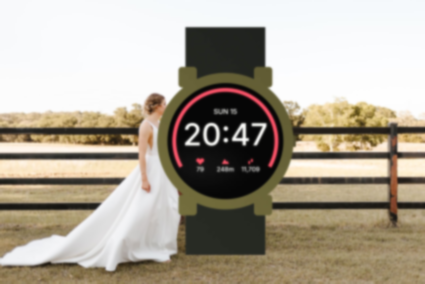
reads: 20,47
